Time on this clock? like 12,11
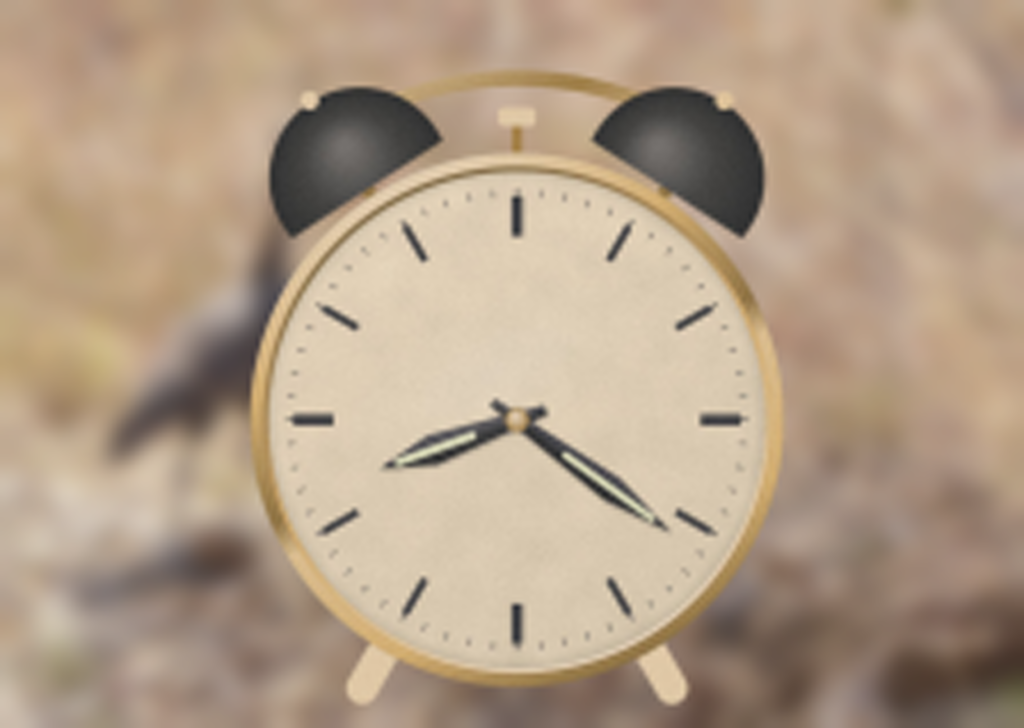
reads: 8,21
